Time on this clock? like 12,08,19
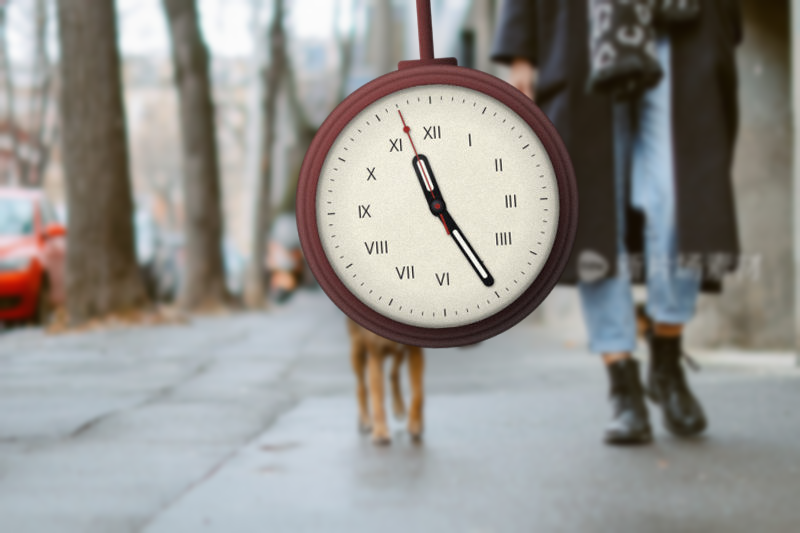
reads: 11,24,57
